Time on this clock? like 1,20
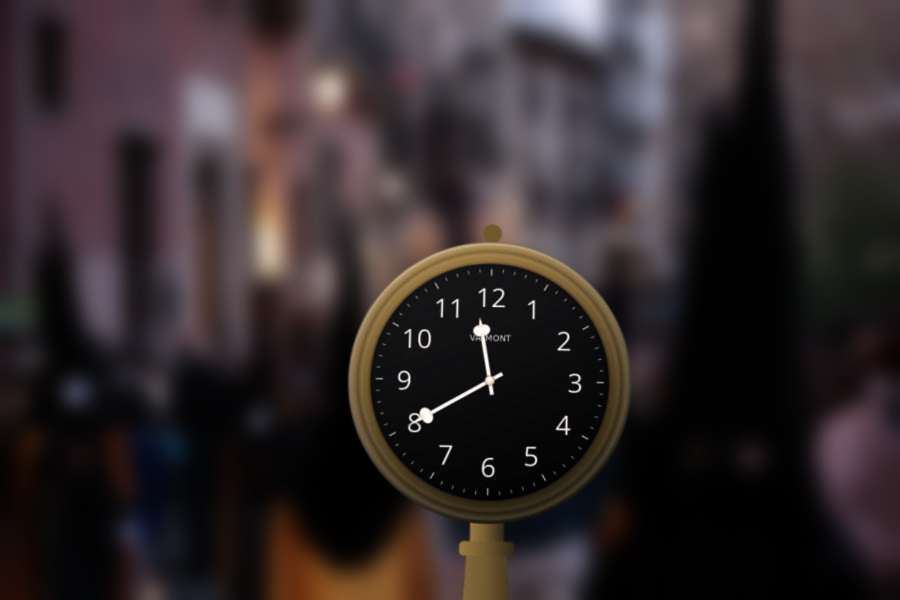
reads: 11,40
